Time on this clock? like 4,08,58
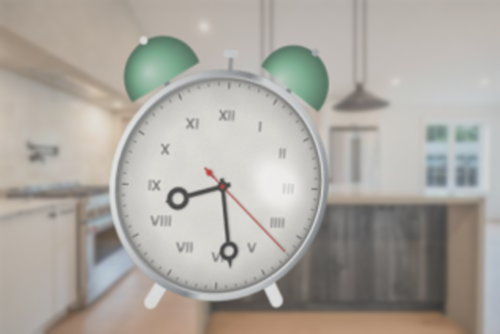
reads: 8,28,22
